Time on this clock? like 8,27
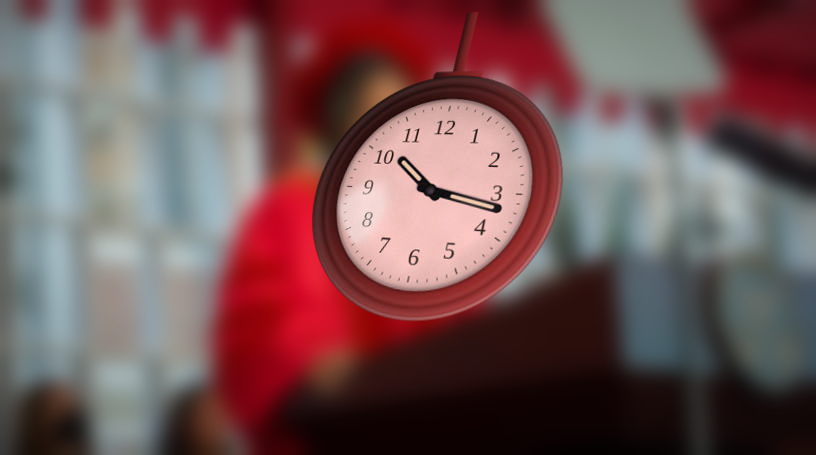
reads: 10,17
